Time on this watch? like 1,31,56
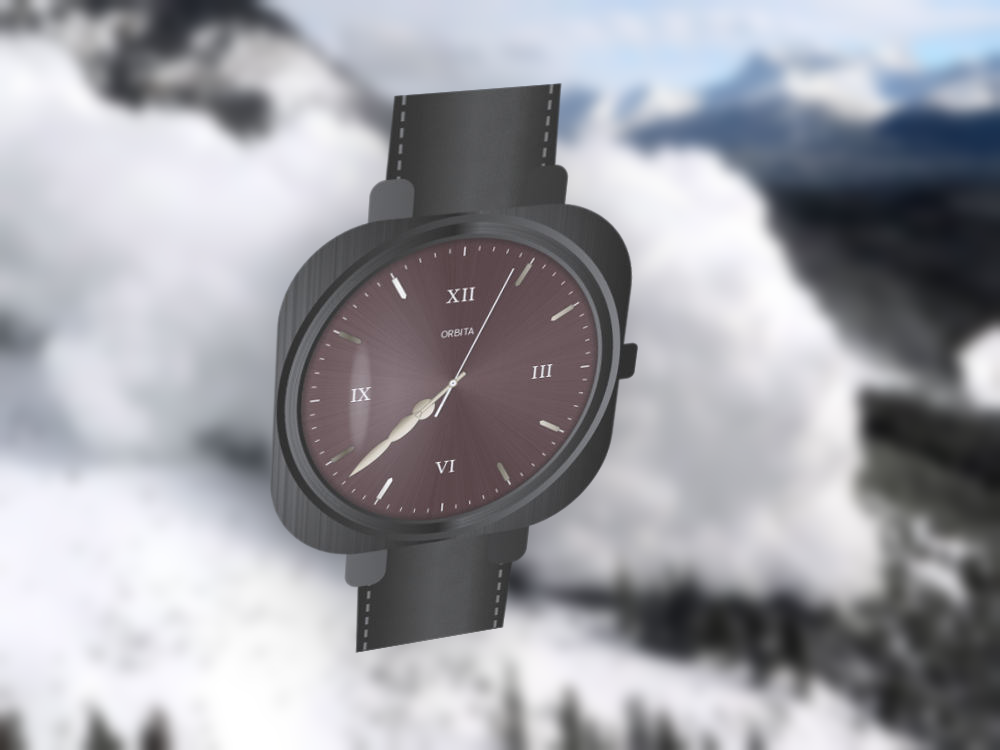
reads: 7,38,04
